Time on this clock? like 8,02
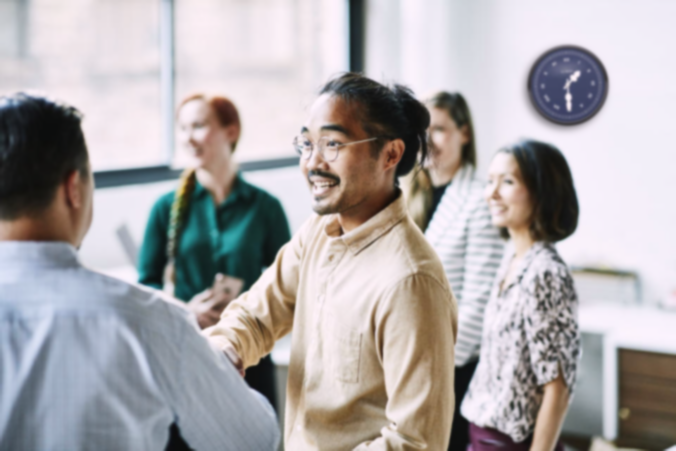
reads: 1,30
